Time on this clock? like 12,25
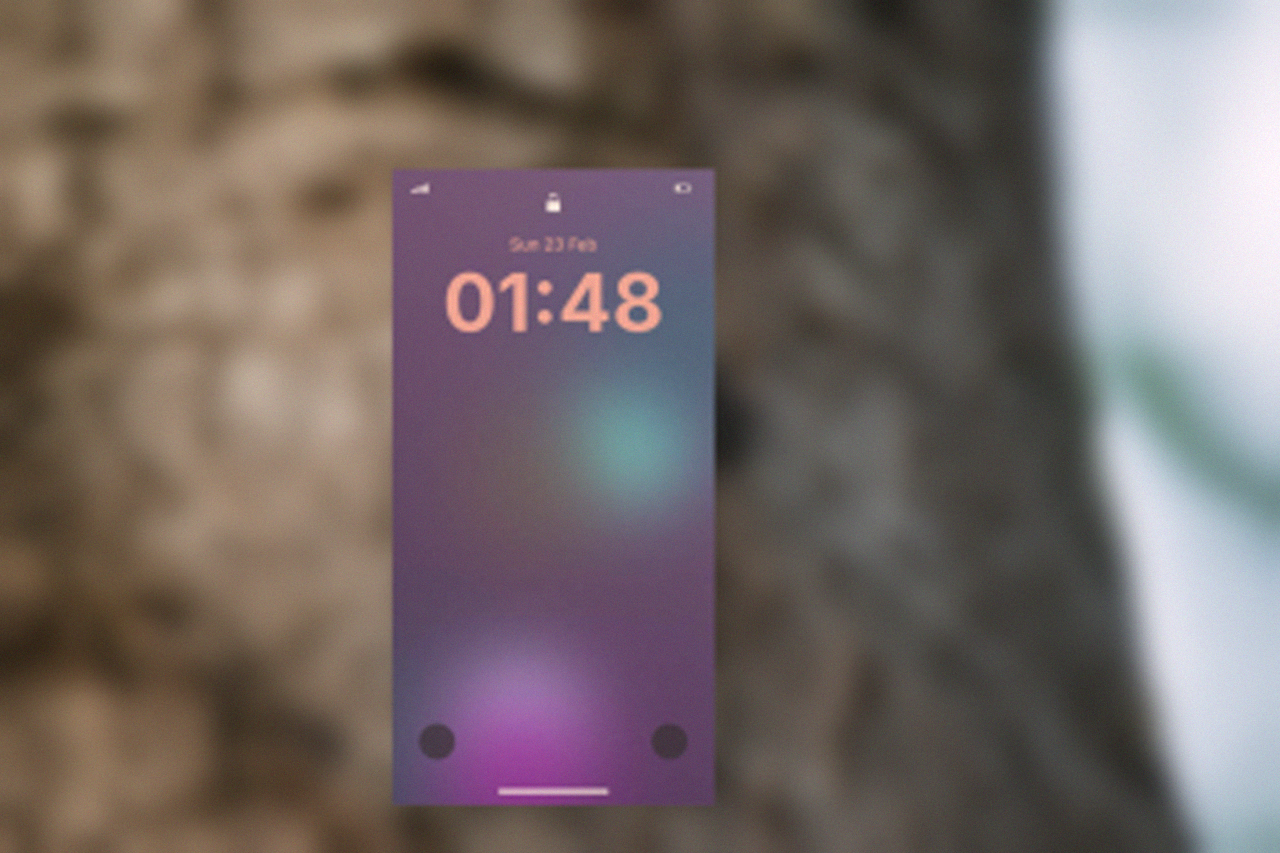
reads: 1,48
